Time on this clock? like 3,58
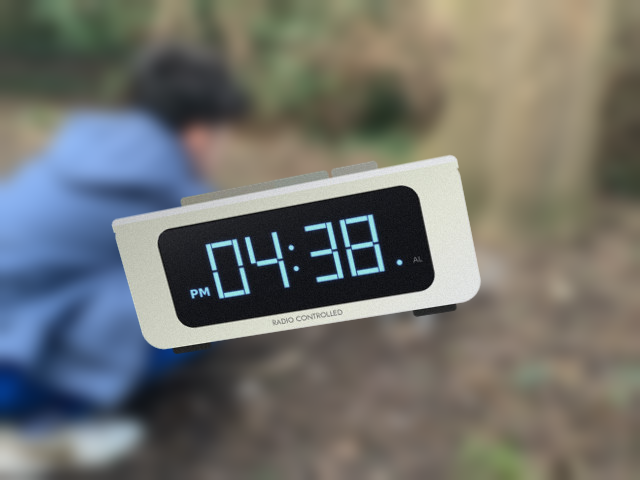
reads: 4,38
